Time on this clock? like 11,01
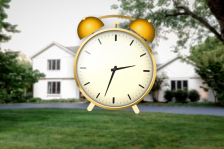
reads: 2,33
